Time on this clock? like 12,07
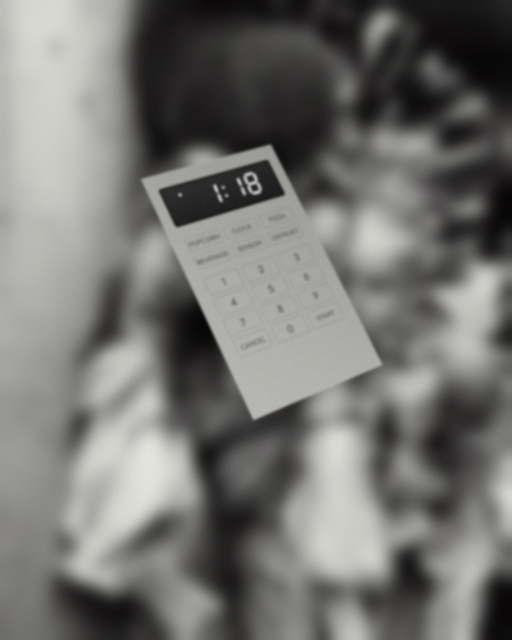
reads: 1,18
